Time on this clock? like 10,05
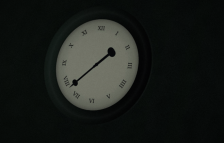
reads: 1,38
